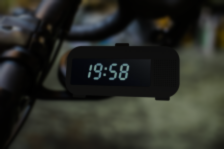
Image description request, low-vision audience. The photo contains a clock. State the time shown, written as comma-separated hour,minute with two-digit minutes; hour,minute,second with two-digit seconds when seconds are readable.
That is 19,58
